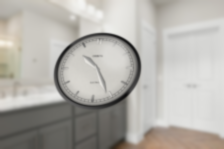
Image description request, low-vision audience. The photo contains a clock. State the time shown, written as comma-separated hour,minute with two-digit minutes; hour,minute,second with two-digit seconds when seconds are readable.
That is 10,26
